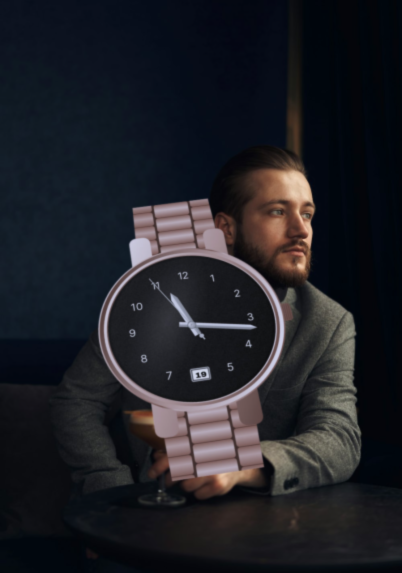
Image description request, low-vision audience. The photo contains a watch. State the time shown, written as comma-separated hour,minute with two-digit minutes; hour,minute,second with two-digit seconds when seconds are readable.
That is 11,16,55
